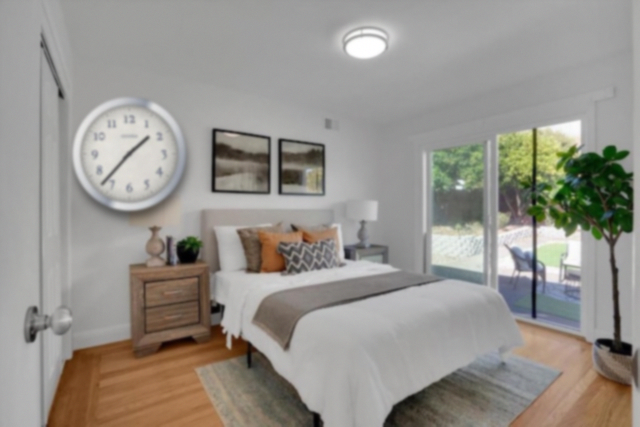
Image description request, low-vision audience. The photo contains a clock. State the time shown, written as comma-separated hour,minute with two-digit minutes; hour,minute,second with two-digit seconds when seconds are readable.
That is 1,37
